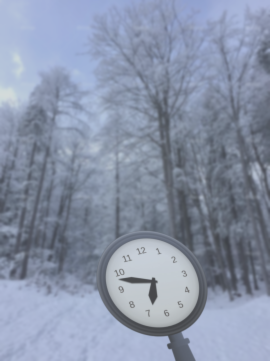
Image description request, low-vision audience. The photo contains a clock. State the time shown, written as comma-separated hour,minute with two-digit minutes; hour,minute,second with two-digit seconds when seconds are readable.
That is 6,48
